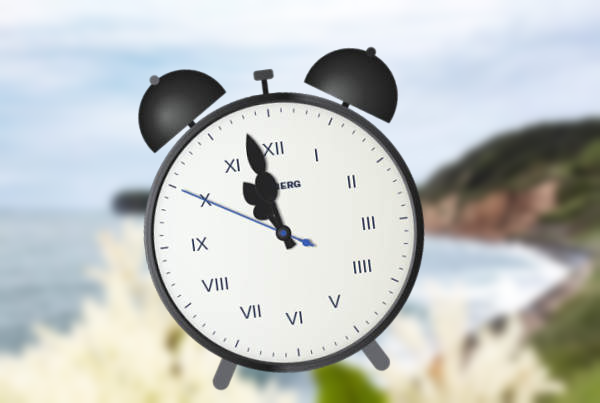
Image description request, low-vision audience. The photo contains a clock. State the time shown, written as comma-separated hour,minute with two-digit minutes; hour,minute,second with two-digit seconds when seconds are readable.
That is 10,57,50
